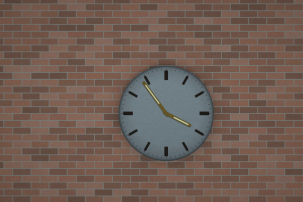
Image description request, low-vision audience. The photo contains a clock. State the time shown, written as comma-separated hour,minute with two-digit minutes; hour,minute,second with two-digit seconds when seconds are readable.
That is 3,54
